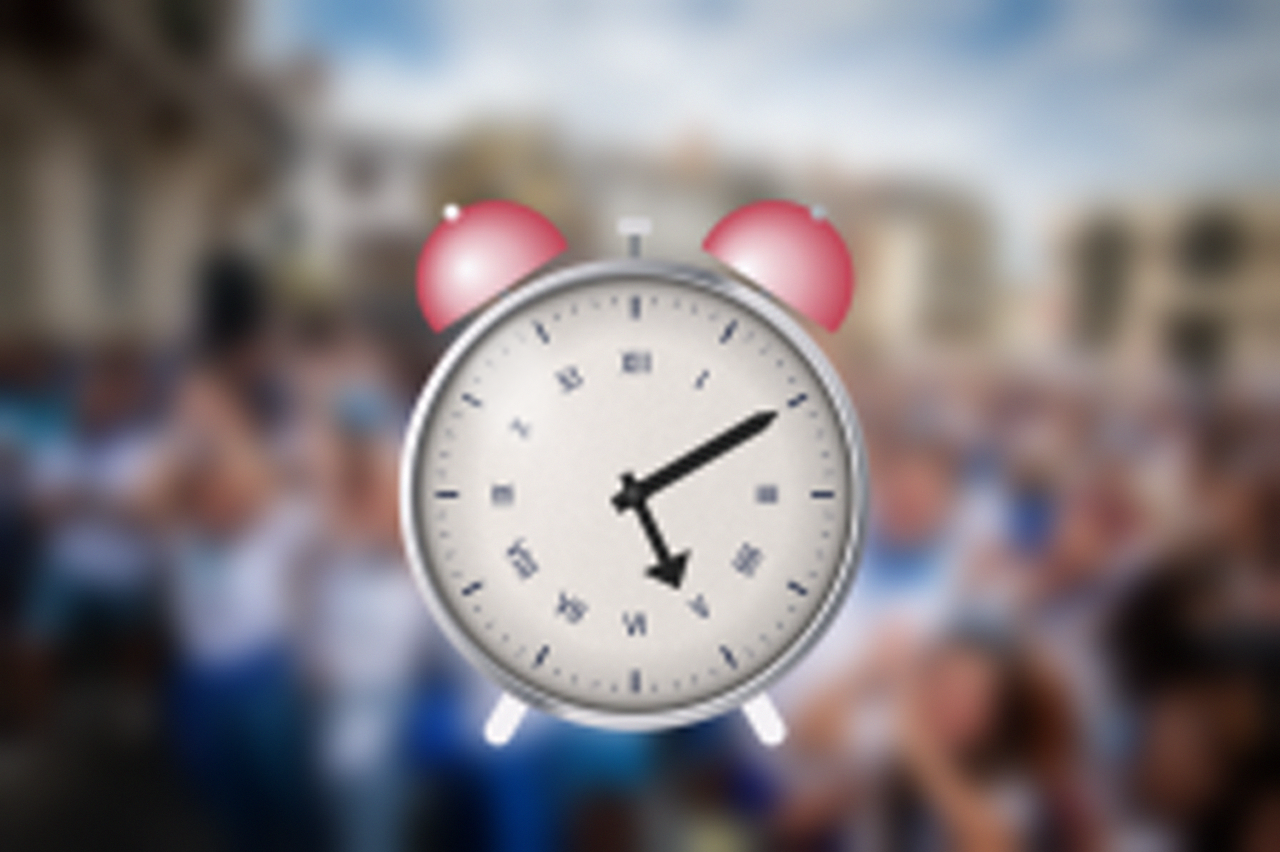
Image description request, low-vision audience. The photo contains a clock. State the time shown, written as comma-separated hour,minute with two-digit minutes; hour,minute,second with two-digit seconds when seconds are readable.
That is 5,10
